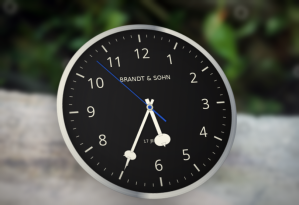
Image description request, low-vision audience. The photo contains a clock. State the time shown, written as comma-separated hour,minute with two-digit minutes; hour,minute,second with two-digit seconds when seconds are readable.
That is 5,34,53
